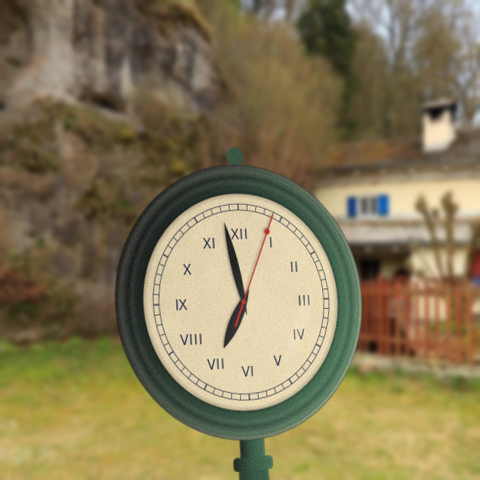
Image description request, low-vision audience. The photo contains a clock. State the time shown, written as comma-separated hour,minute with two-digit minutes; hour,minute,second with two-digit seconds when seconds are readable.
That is 6,58,04
